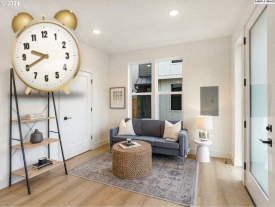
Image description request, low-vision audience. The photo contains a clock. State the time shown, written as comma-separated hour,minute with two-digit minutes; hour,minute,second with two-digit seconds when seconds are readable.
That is 9,40
